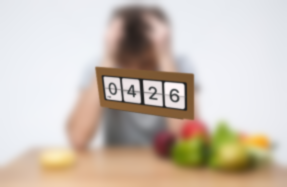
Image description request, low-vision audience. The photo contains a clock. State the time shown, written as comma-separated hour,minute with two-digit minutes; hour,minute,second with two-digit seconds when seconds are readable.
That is 4,26
